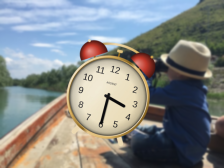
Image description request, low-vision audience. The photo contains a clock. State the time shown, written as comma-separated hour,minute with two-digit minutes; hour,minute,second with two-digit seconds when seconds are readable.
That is 3,30
